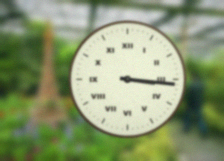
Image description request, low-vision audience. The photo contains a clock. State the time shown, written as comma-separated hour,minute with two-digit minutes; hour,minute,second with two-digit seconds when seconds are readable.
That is 3,16
